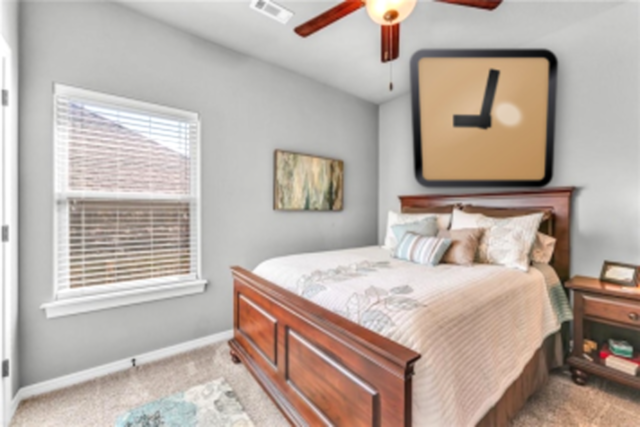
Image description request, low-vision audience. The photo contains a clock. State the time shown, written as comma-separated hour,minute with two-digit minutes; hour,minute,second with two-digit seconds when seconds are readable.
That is 9,02
